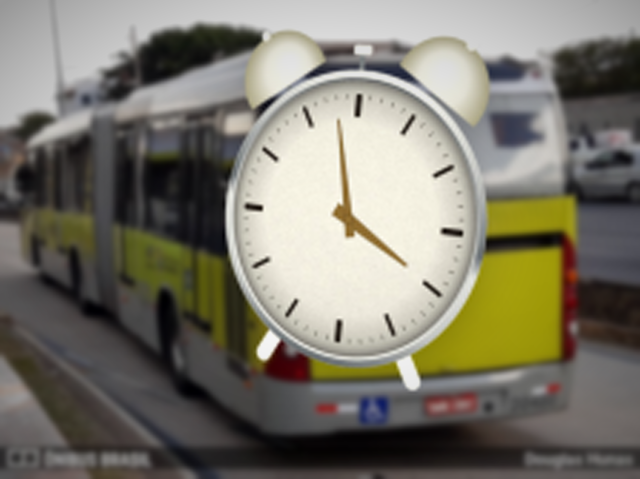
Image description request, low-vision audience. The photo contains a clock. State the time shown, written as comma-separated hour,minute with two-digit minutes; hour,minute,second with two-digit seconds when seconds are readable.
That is 3,58
